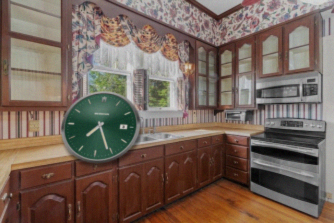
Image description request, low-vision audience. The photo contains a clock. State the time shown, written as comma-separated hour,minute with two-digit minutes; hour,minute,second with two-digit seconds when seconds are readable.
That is 7,26
